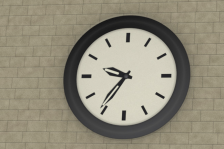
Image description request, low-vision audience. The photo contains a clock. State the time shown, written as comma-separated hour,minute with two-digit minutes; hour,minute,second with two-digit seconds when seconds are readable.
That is 9,36
